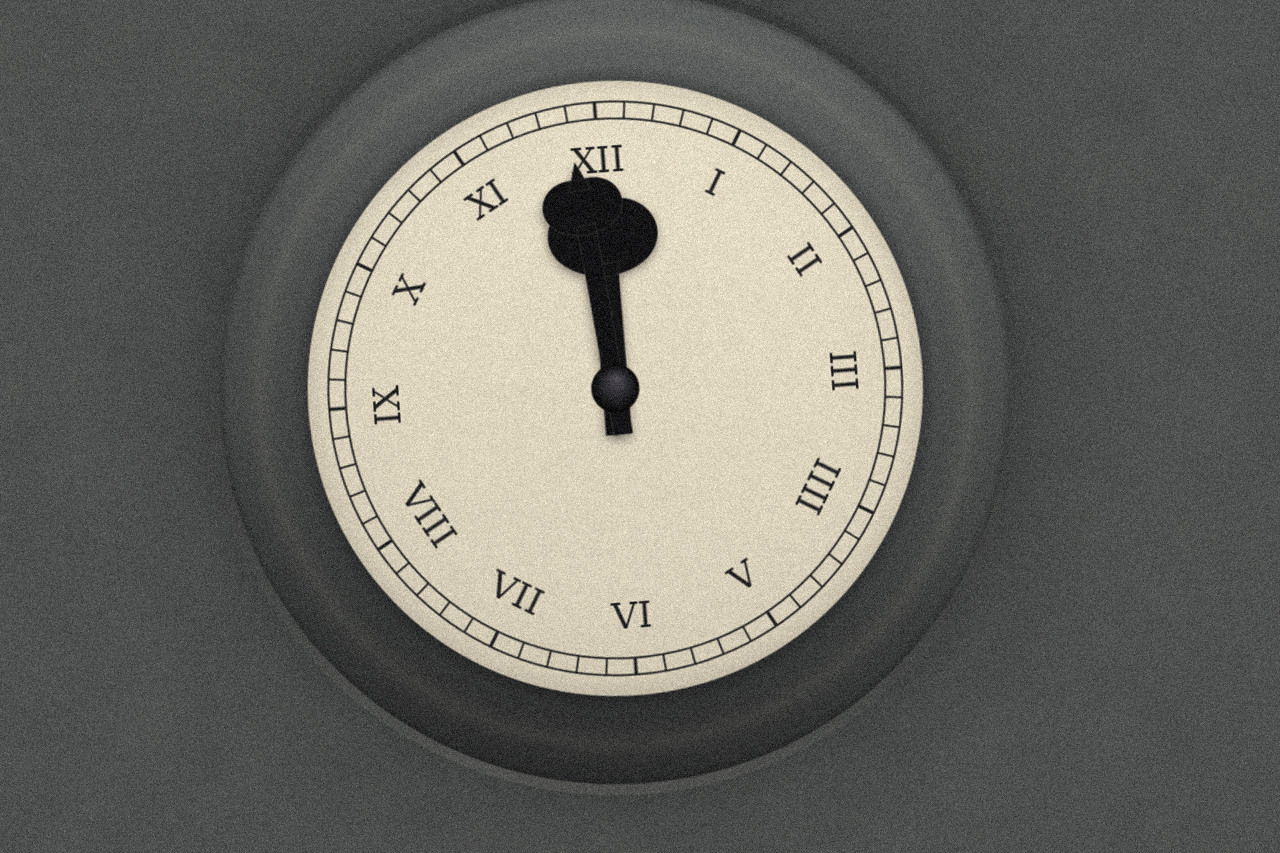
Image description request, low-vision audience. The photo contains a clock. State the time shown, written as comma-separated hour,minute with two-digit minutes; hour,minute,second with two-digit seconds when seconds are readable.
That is 11,59
